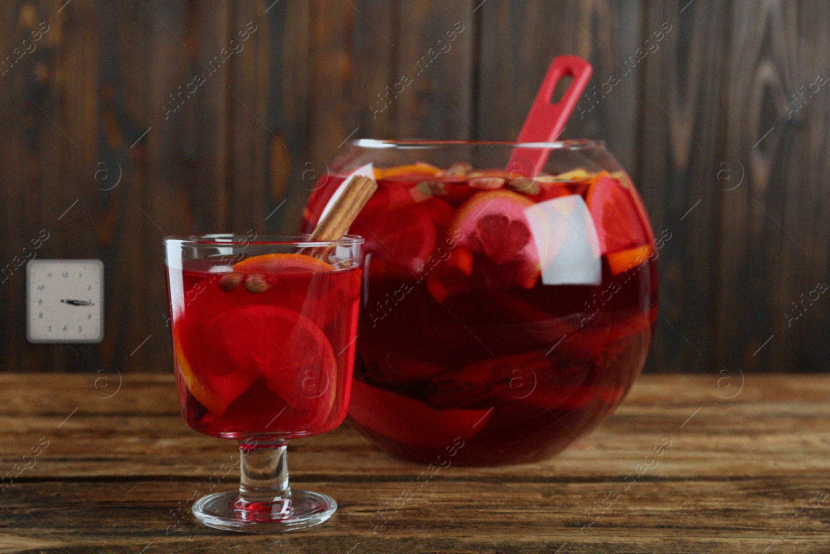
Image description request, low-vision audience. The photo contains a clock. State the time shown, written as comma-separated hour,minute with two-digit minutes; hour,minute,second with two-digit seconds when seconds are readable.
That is 3,16
